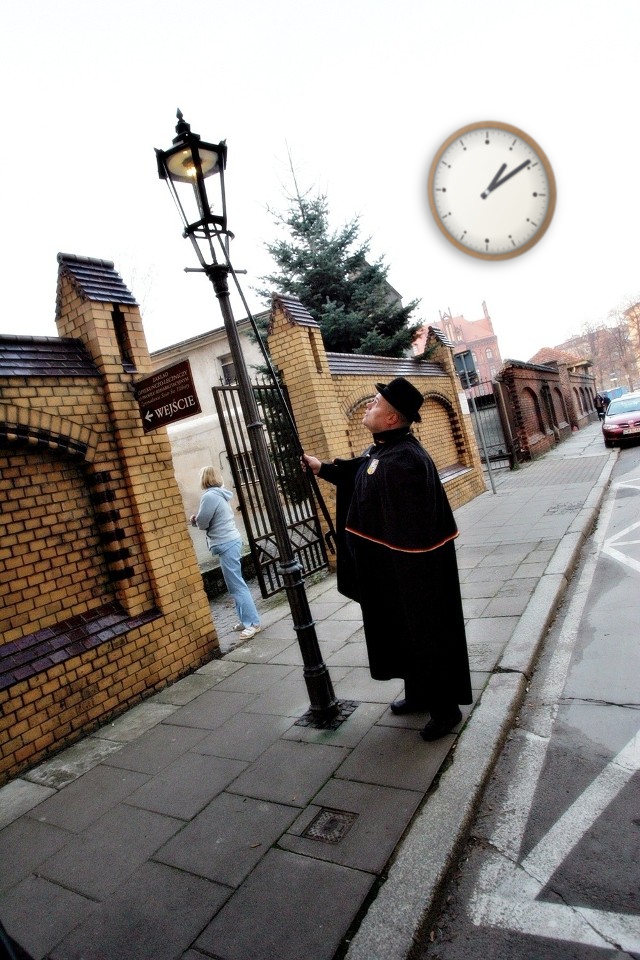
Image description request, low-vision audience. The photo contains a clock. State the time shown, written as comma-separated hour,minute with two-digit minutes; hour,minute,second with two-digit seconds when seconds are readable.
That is 1,09
